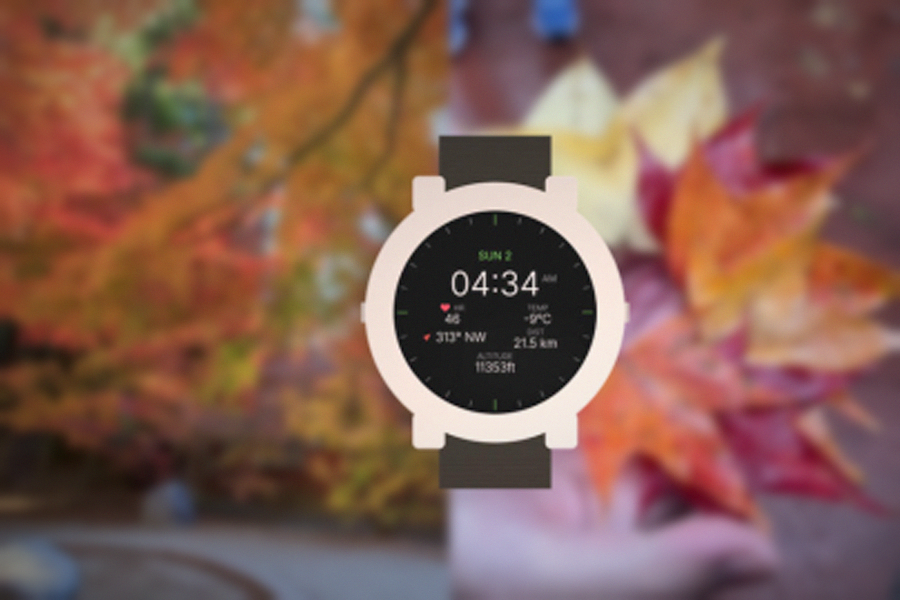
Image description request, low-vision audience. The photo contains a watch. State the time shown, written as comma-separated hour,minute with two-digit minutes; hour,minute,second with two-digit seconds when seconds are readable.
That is 4,34
